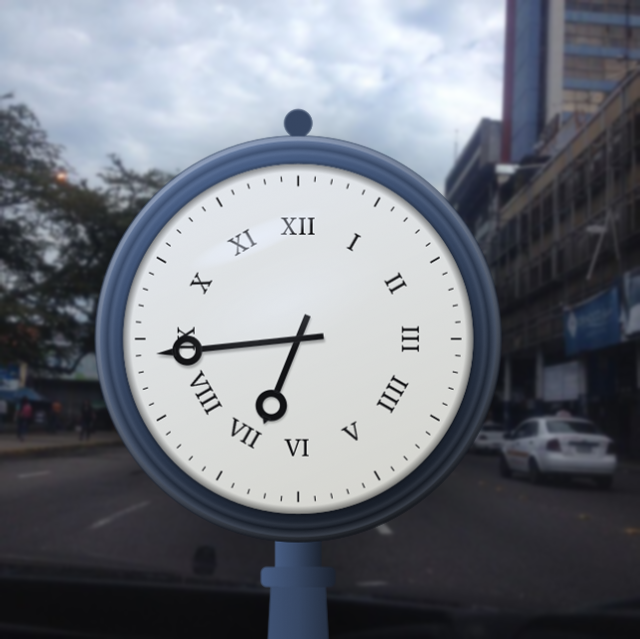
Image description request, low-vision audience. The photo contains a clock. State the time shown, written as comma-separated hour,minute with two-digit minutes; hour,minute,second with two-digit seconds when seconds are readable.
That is 6,44
